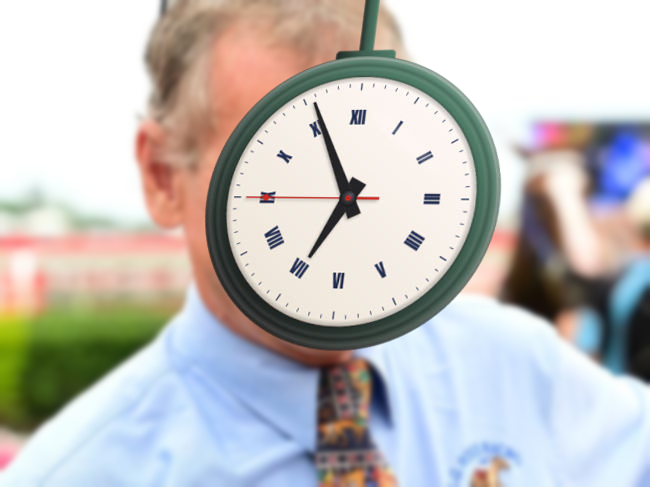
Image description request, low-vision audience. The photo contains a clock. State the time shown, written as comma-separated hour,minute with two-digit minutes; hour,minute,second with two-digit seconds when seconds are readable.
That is 6,55,45
